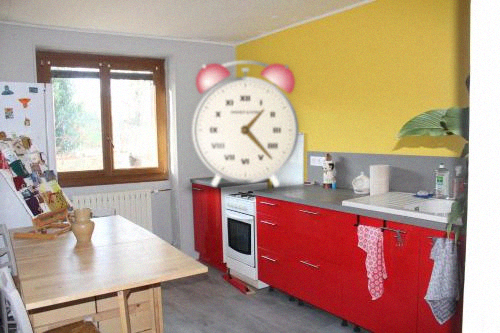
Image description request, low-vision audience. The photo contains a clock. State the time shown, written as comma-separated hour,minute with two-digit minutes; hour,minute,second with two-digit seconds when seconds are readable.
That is 1,23
